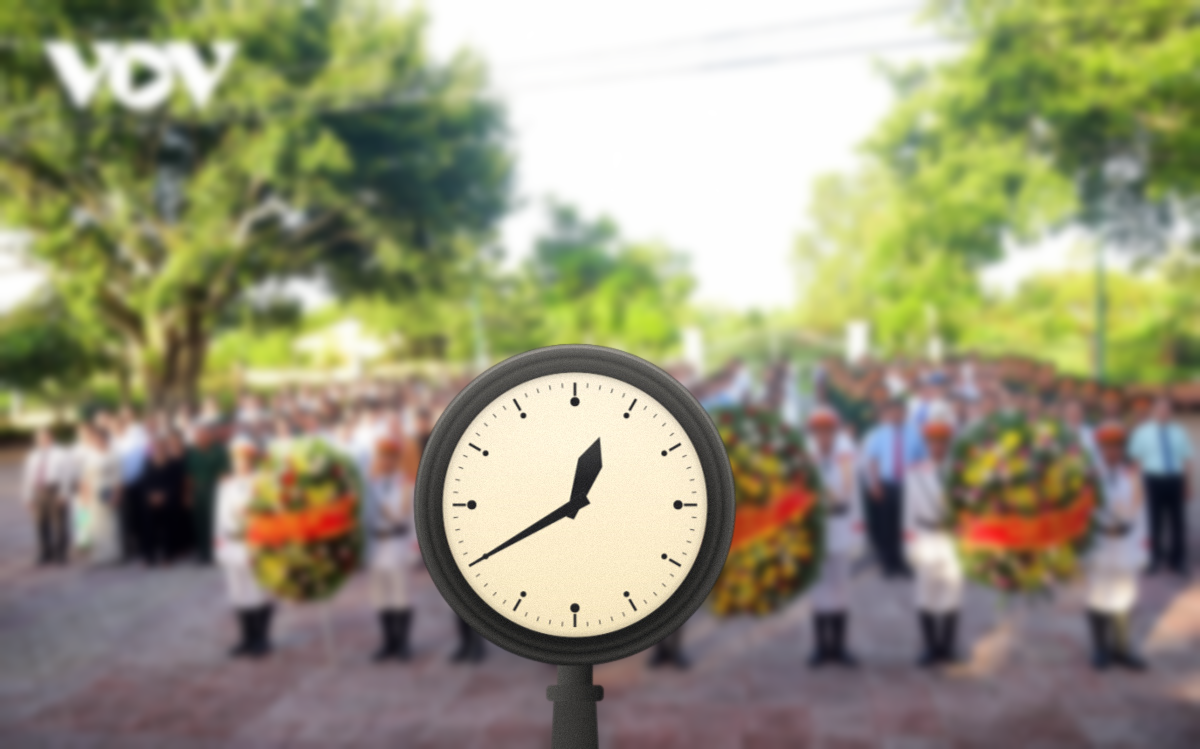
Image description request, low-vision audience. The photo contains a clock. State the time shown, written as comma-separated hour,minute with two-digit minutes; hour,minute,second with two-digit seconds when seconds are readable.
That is 12,40
